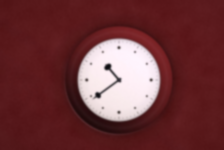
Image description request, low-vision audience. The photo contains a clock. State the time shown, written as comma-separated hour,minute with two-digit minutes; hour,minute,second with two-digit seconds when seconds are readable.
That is 10,39
